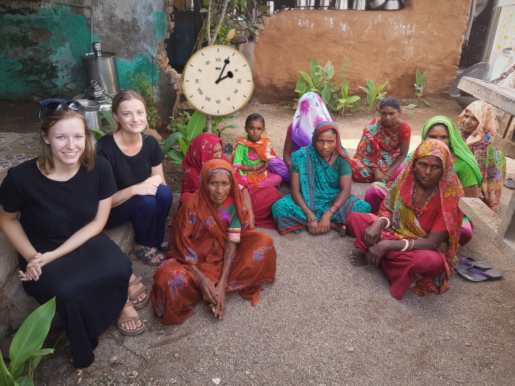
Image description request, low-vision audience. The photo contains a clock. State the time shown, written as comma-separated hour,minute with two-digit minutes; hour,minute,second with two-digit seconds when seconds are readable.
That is 2,04
